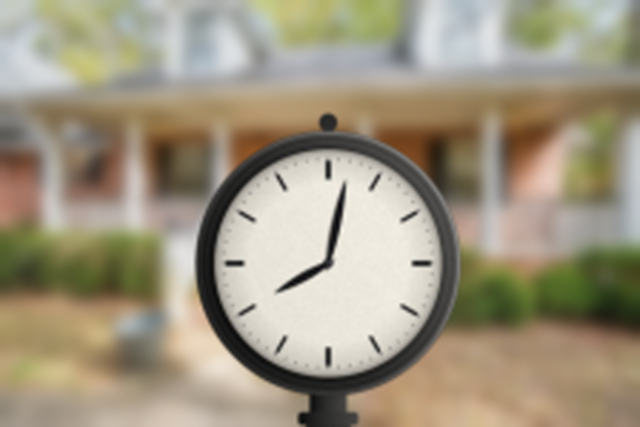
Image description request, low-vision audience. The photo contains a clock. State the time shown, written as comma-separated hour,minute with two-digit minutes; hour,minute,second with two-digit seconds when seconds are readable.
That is 8,02
